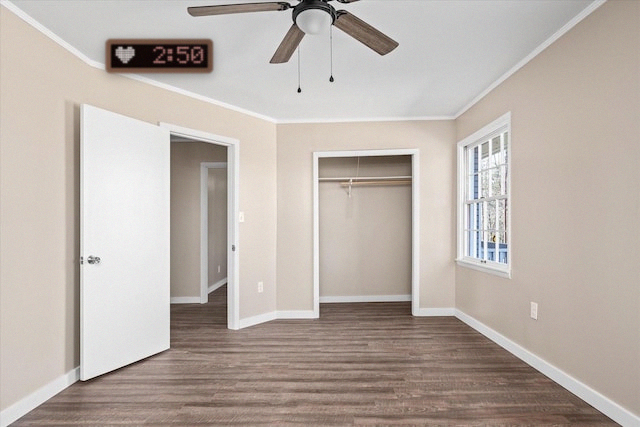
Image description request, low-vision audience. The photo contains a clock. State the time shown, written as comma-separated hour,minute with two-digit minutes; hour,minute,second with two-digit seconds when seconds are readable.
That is 2,50
